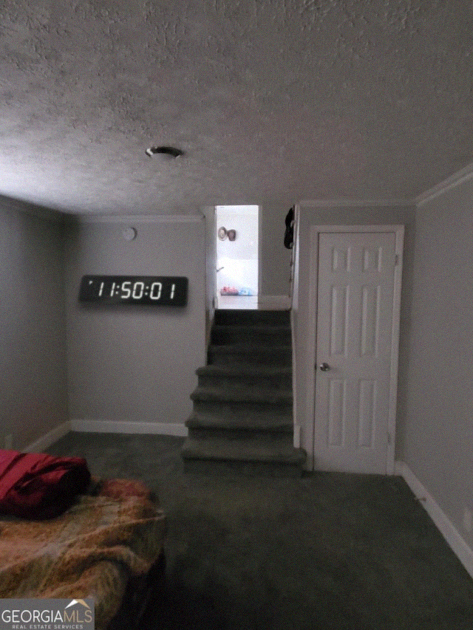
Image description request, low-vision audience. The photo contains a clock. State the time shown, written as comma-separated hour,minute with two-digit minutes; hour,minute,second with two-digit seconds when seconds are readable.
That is 11,50,01
